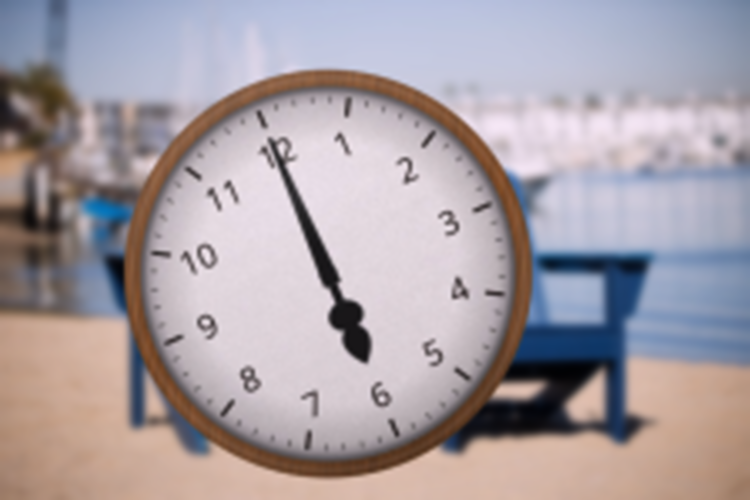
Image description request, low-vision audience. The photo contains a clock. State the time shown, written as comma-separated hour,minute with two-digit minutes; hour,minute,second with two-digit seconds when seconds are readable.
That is 6,00
